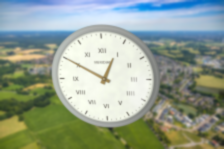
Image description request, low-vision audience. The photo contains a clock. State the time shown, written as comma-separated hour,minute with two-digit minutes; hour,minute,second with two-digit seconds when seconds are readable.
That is 12,50
